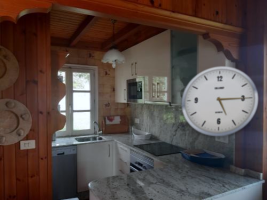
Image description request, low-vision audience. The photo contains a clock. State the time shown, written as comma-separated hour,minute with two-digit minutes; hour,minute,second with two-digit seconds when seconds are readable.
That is 5,15
